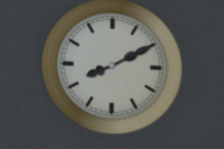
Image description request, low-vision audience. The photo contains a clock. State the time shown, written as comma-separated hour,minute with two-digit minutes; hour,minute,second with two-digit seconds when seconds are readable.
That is 8,10
